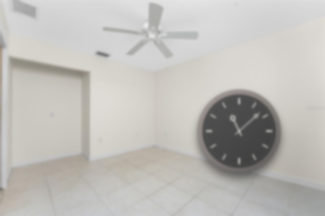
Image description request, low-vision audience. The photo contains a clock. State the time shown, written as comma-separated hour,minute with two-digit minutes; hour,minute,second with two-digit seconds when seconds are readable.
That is 11,08
